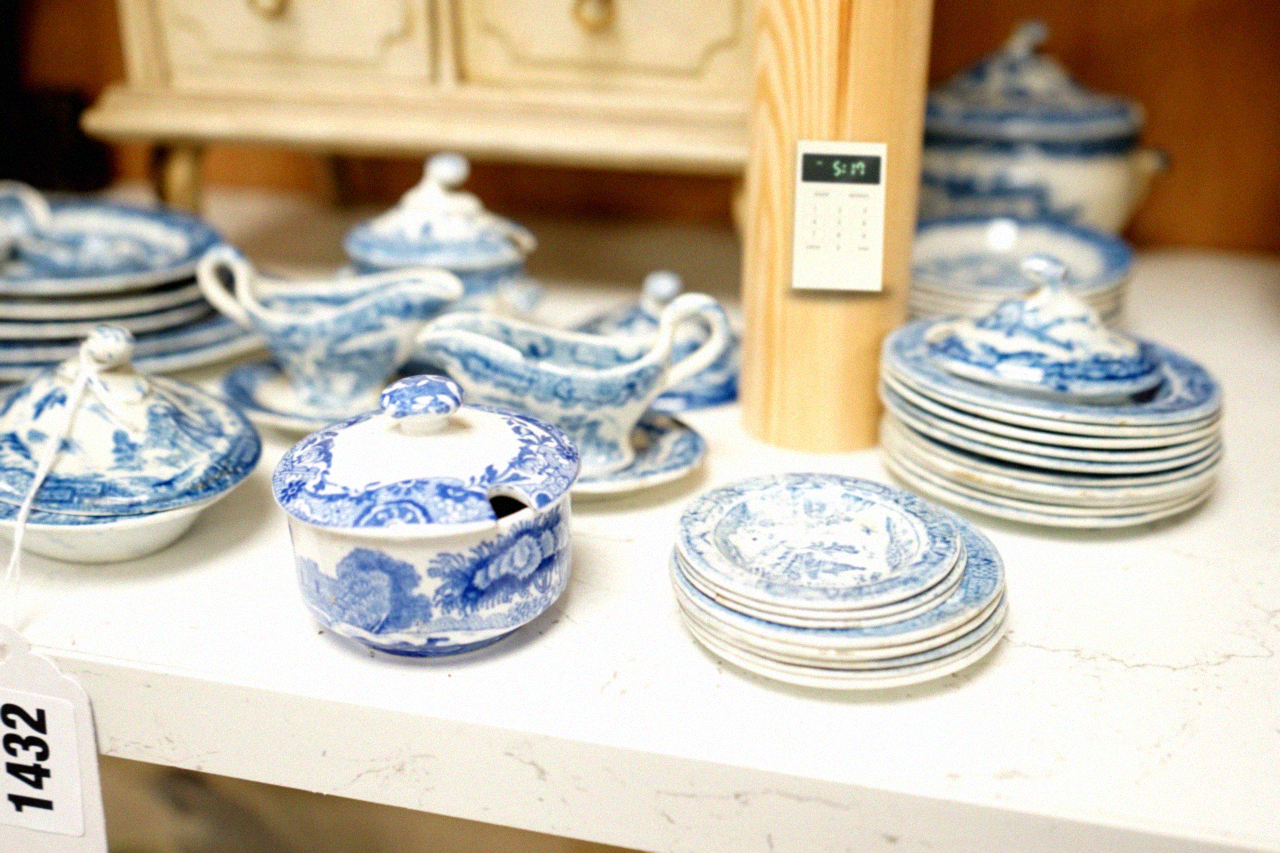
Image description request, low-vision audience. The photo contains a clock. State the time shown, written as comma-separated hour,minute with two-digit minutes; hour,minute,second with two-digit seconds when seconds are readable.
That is 5,17
